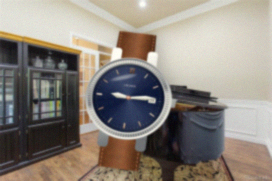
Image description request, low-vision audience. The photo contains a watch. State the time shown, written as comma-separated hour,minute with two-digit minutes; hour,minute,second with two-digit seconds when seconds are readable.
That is 9,14
